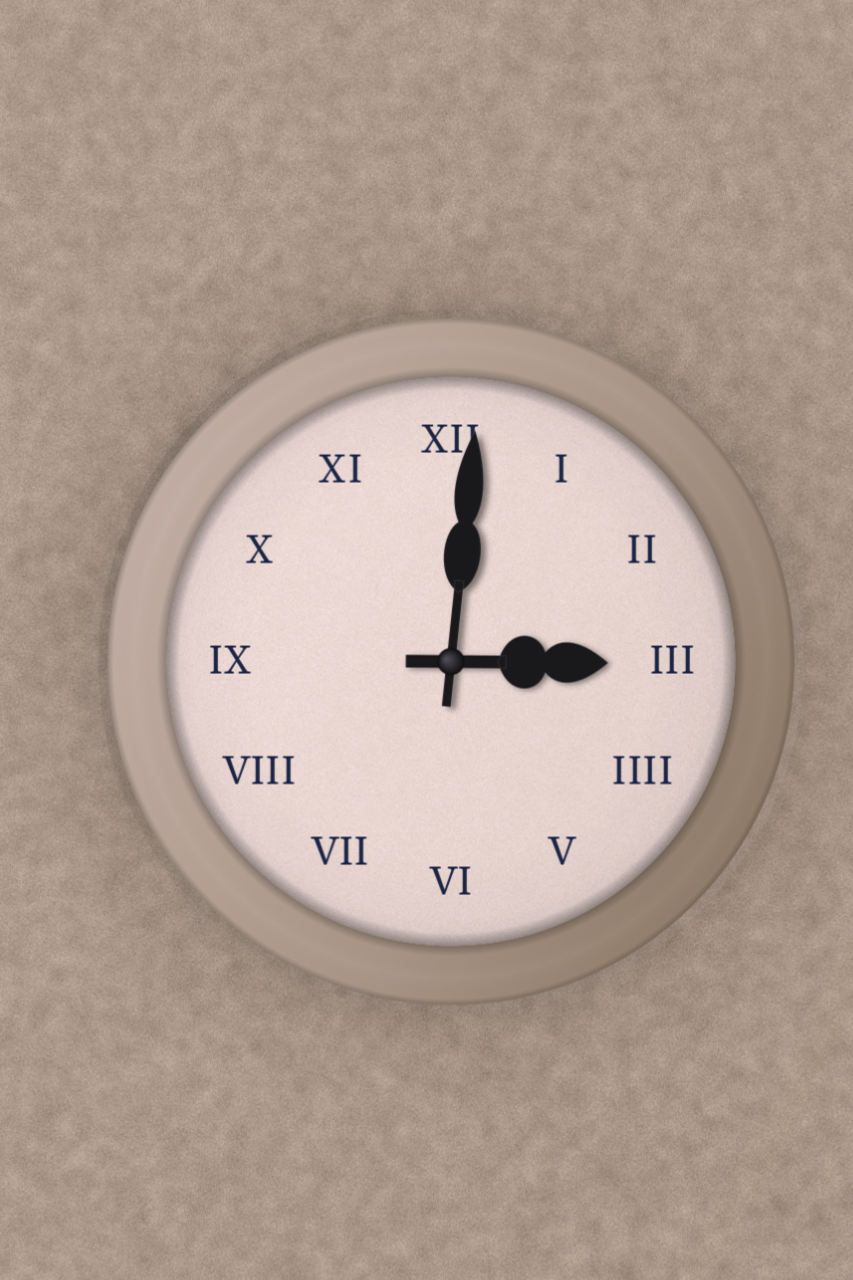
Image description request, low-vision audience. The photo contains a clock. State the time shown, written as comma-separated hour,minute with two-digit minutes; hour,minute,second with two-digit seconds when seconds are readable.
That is 3,01
